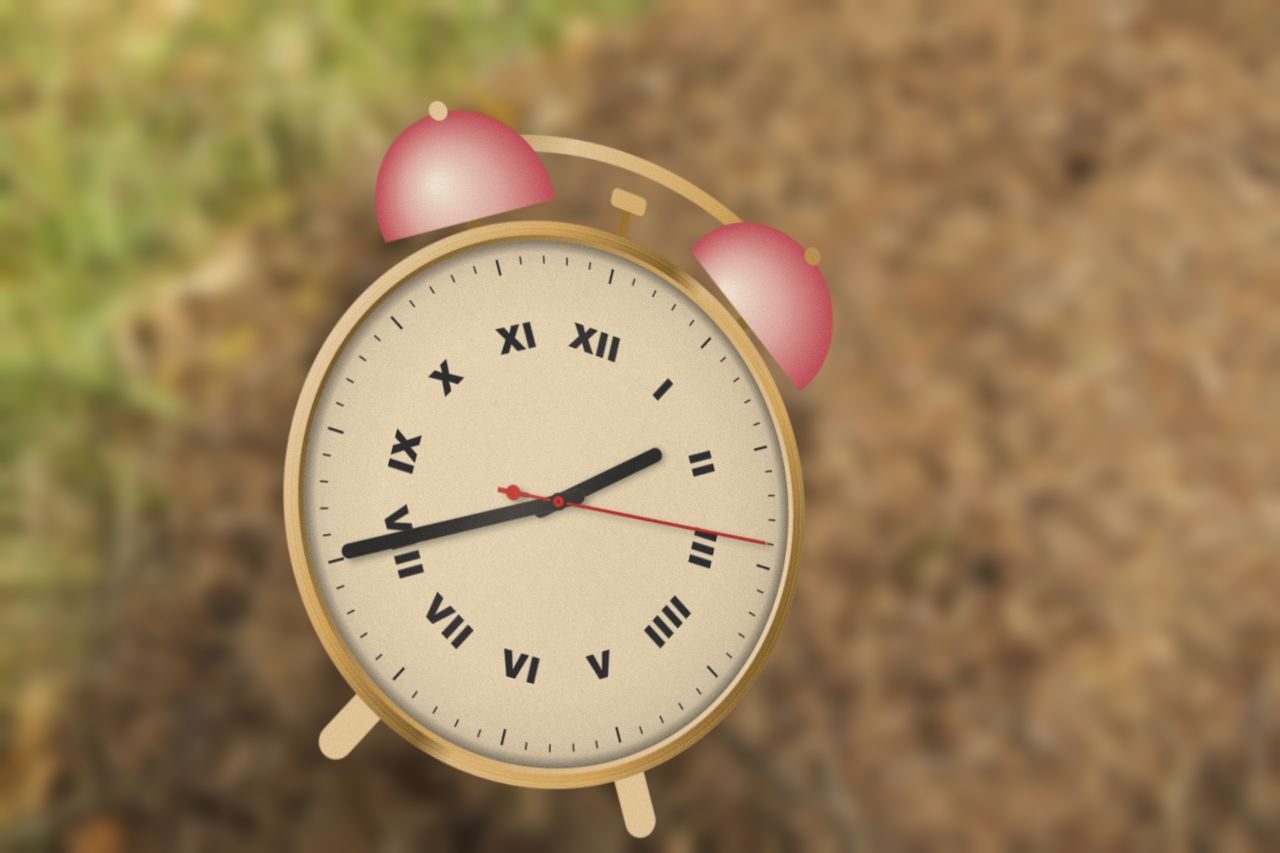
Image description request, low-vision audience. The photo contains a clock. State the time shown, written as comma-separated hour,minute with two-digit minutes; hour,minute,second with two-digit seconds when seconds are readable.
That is 1,40,14
